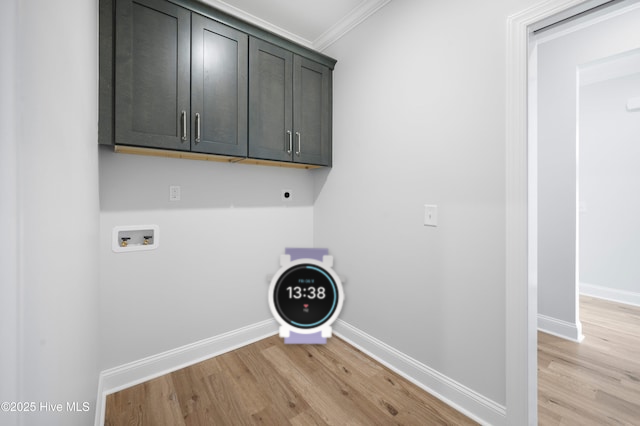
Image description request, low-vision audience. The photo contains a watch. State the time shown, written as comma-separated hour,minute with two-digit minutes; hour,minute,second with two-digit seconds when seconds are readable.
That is 13,38
